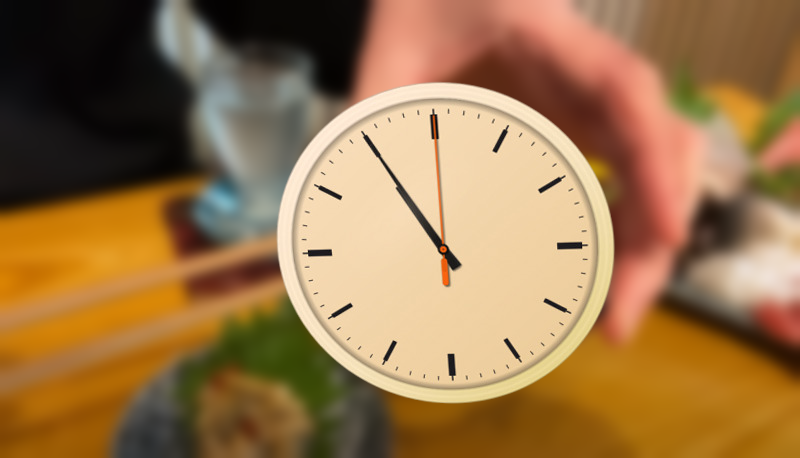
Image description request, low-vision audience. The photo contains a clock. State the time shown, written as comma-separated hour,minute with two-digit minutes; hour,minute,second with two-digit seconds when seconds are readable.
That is 10,55,00
